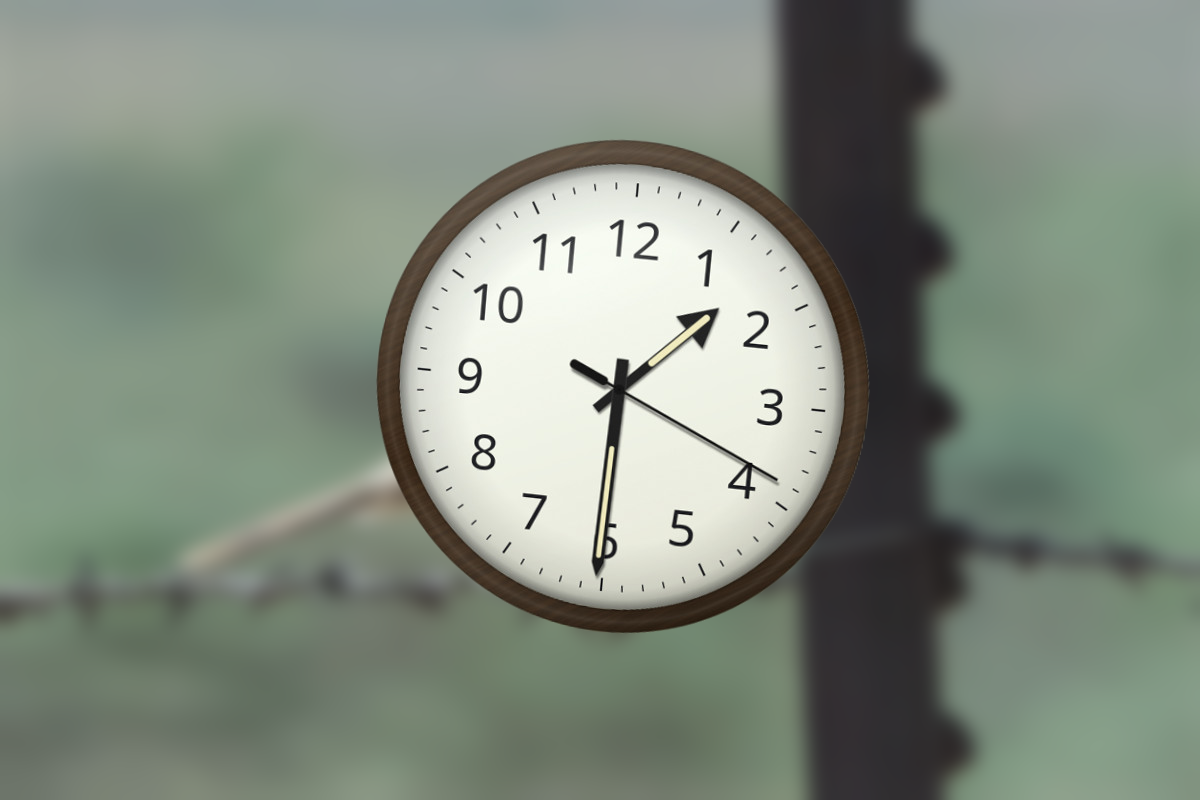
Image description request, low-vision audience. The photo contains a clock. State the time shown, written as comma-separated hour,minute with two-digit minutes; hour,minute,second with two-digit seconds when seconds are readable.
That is 1,30,19
